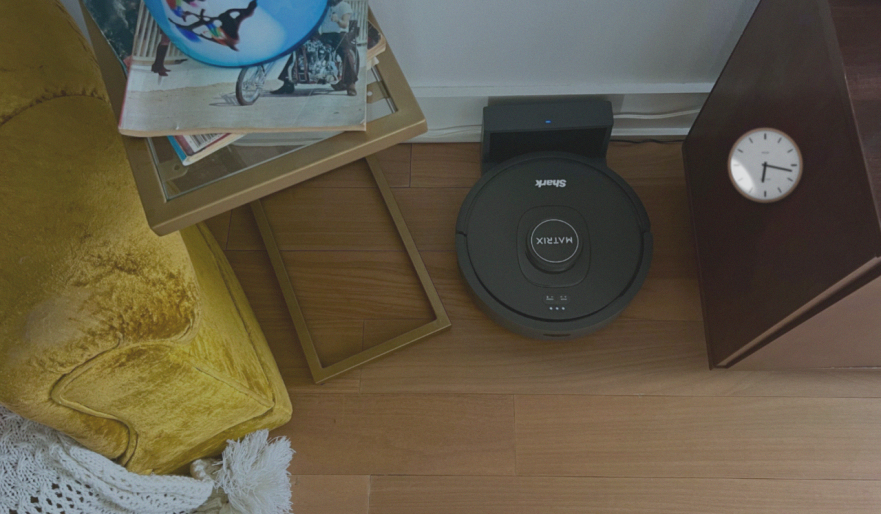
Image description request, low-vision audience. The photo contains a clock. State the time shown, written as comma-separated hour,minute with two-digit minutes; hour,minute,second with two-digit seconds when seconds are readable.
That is 6,17
